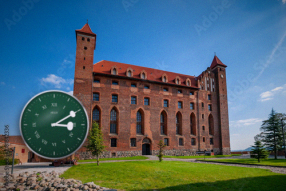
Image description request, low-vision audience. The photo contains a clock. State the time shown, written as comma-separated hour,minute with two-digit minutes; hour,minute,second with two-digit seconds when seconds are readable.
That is 3,10
